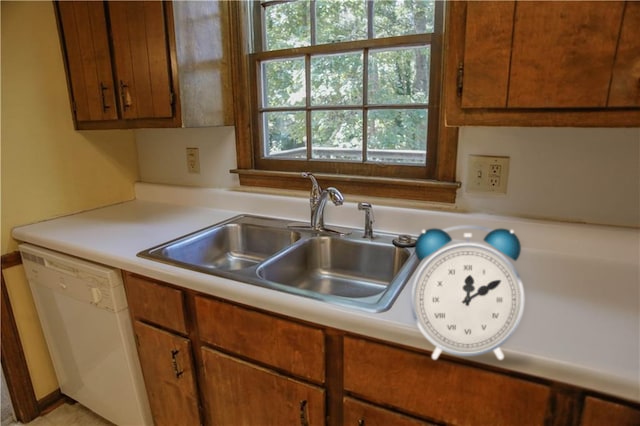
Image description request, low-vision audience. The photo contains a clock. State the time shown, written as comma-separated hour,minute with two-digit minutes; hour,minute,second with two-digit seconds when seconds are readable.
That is 12,10
